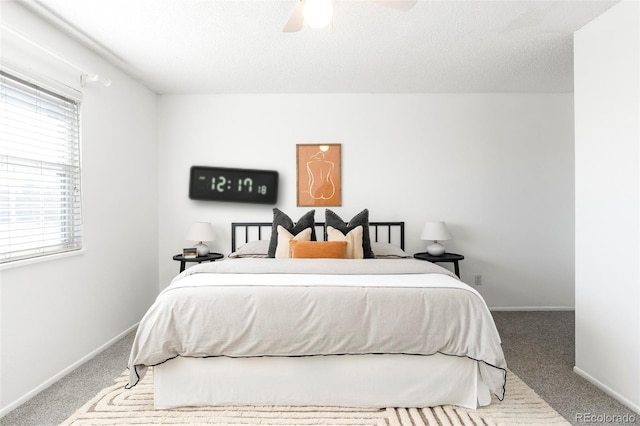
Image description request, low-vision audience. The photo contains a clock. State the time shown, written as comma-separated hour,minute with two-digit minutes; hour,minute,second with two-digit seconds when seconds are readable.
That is 12,17
